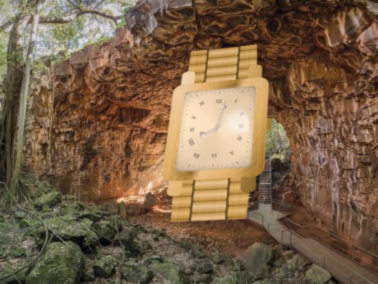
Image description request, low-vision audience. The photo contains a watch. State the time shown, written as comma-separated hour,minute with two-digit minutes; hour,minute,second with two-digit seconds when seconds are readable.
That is 8,02
